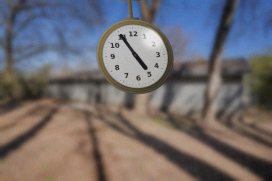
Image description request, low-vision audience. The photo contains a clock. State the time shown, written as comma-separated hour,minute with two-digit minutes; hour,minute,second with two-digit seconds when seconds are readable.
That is 4,55
